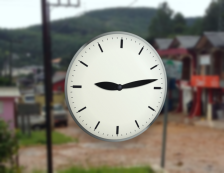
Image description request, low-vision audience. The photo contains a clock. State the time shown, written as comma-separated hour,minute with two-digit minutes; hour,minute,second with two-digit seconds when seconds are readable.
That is 9,13
